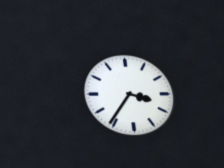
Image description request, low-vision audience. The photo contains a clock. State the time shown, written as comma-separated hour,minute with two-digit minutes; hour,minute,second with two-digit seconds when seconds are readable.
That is 3,36
